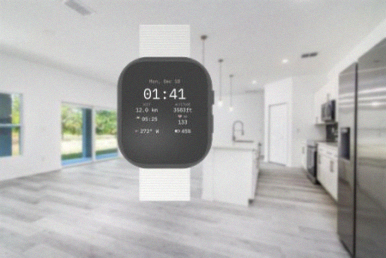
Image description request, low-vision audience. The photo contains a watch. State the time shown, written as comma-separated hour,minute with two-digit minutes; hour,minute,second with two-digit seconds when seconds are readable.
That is 1,41
